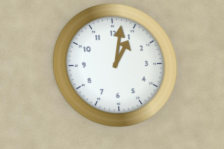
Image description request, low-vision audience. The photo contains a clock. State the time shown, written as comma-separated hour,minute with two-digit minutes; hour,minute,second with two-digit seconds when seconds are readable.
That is 1,02
